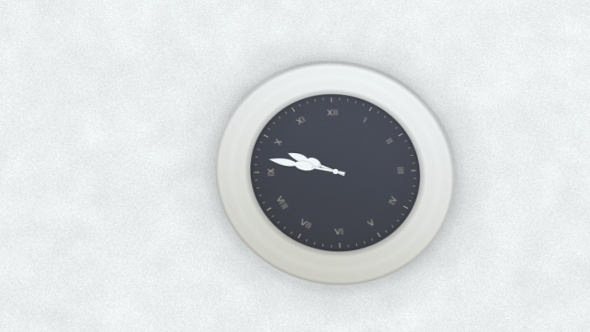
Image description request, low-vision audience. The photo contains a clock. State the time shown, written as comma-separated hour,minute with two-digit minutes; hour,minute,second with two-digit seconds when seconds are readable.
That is 9,47
